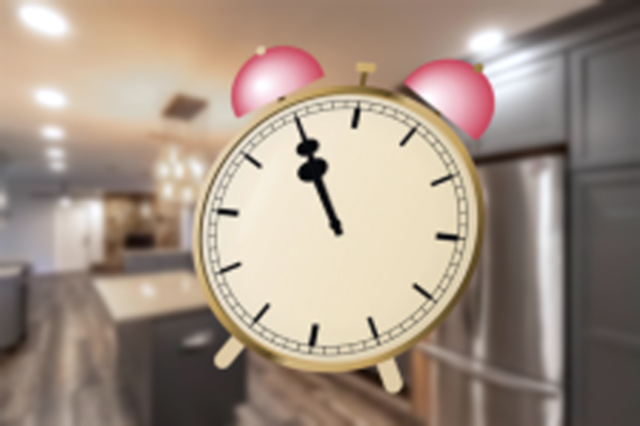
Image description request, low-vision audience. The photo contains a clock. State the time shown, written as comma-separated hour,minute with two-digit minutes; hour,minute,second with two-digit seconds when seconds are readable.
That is 10,55
